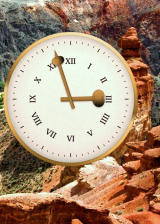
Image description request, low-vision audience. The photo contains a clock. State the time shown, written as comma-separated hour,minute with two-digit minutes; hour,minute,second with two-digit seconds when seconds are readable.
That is 2,57
